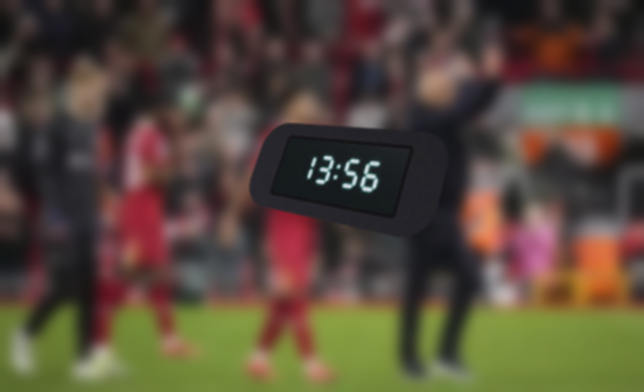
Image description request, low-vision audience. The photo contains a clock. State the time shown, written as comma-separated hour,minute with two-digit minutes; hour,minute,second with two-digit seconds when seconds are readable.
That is 13,56
